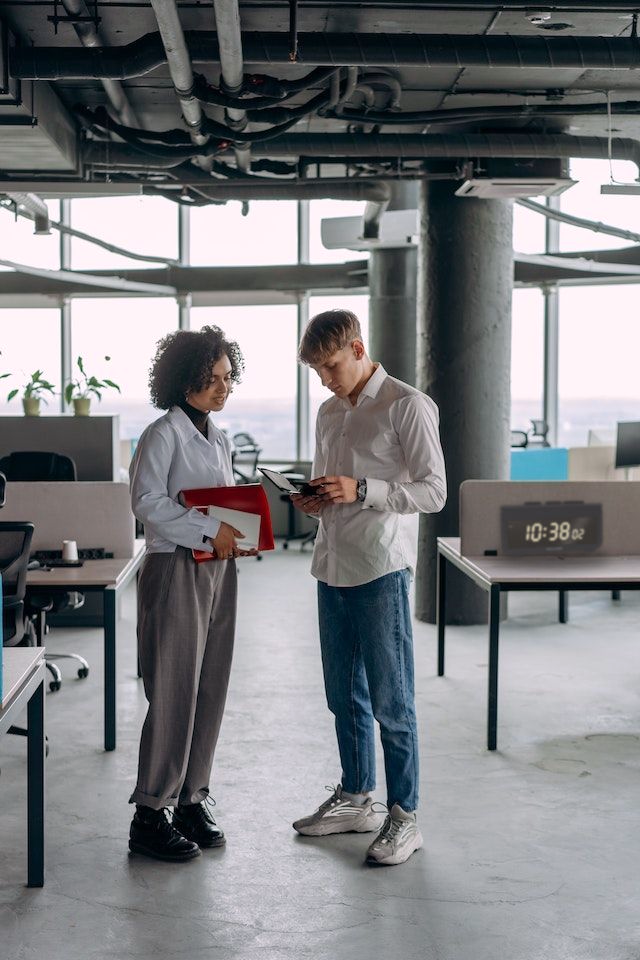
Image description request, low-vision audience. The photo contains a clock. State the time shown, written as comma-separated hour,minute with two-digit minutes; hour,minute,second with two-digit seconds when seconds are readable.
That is 10,38
